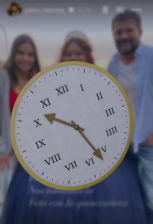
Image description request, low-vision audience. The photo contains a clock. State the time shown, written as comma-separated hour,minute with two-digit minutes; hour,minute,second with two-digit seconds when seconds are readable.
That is 10,27
